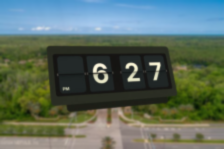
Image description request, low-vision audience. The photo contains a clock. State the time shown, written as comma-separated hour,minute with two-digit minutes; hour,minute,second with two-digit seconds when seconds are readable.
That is 6,27
